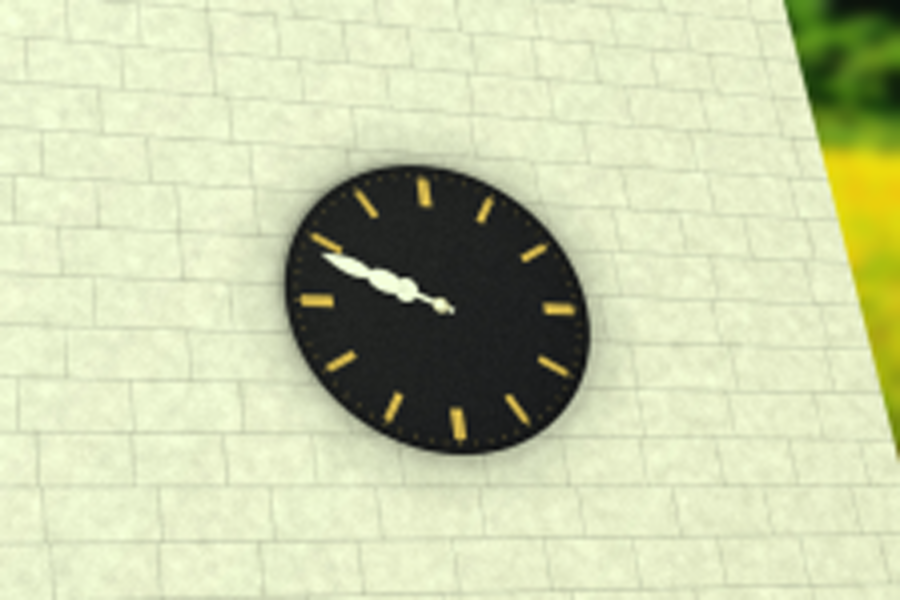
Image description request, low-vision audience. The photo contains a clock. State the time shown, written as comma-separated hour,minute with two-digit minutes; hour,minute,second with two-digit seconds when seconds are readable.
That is 9,49
